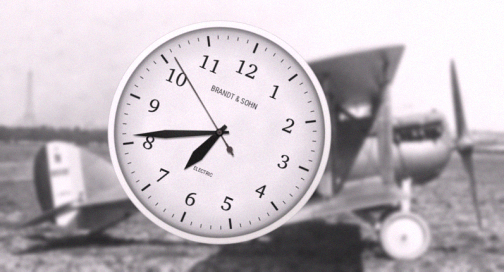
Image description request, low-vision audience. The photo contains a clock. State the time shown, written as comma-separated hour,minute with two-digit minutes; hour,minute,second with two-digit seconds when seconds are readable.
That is 6,40,51
